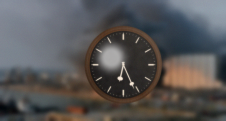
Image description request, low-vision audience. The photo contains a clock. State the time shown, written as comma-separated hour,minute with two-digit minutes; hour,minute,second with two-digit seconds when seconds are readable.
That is 6,26
